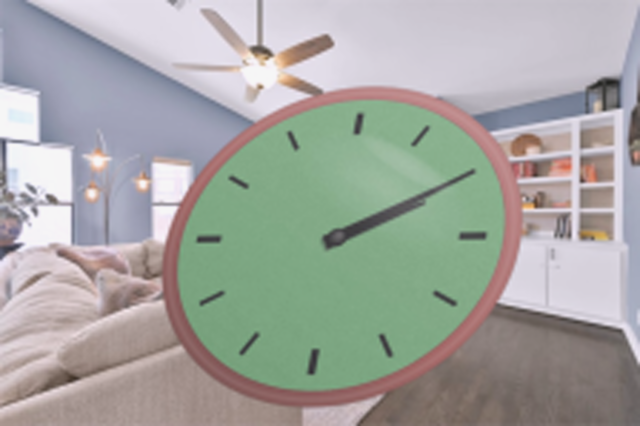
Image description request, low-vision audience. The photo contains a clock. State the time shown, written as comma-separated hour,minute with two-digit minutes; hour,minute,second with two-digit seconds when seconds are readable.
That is 2,10
